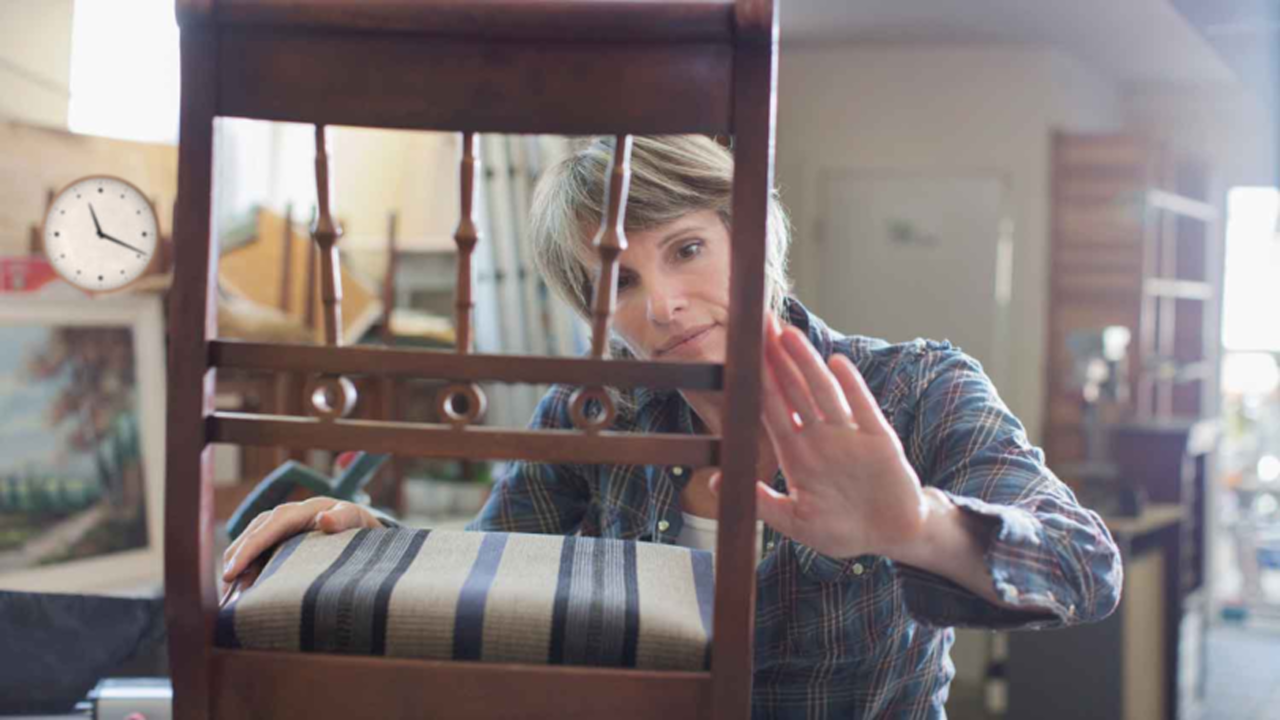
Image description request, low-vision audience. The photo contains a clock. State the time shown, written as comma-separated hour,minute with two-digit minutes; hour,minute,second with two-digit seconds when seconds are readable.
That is 11,19
